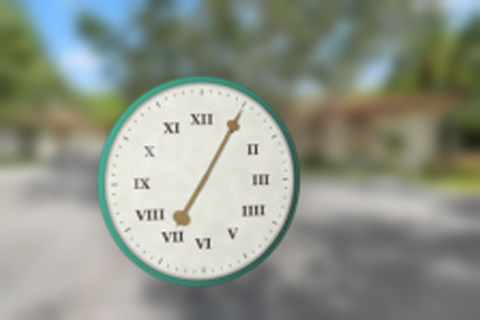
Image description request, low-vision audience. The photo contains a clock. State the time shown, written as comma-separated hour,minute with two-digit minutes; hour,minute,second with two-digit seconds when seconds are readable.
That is 7,05
